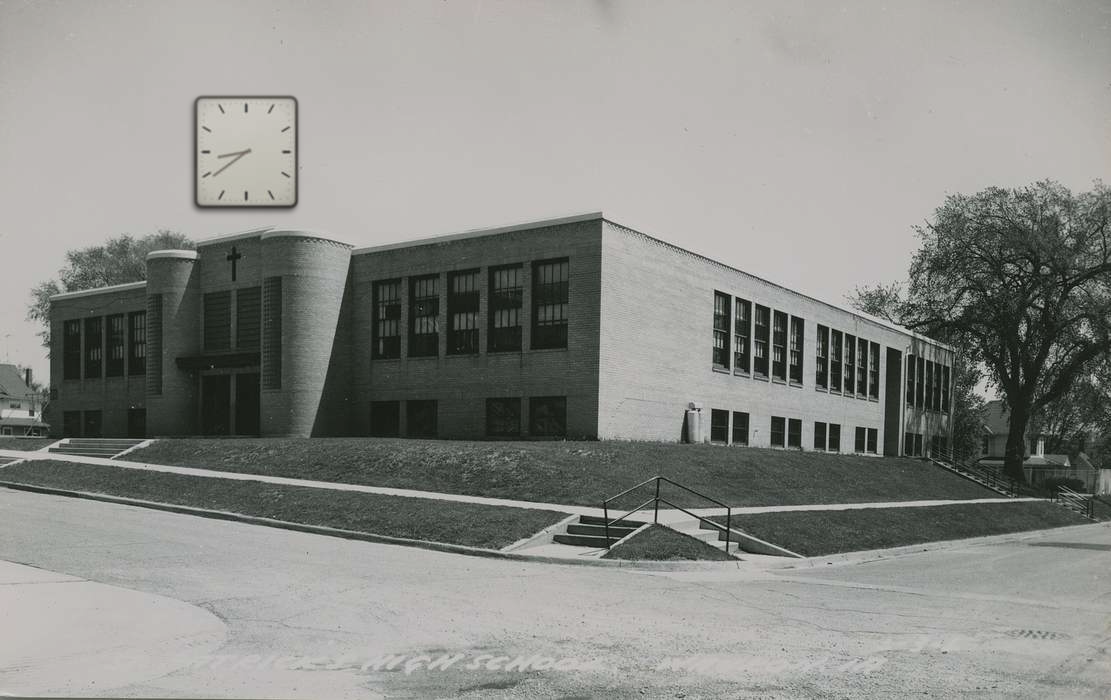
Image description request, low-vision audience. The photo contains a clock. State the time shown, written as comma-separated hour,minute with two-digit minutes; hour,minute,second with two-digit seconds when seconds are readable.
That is 8,39
